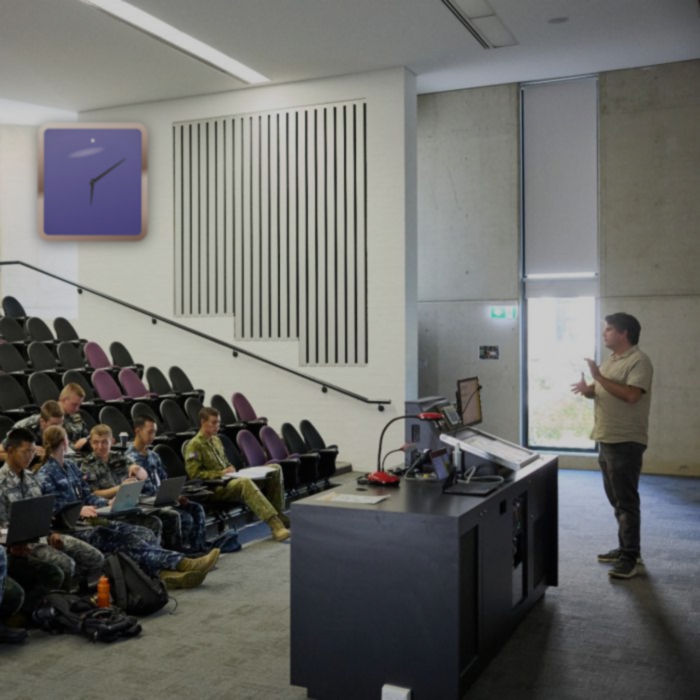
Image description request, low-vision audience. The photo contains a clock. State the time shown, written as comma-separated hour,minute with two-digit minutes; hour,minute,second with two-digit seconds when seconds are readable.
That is 6,09
